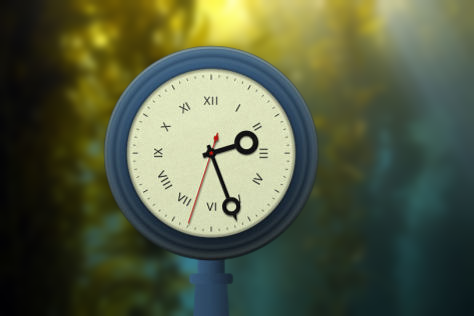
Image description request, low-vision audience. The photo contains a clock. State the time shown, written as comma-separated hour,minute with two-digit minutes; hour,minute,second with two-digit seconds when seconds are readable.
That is 2,26,33
